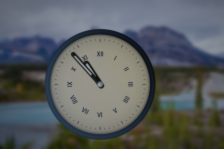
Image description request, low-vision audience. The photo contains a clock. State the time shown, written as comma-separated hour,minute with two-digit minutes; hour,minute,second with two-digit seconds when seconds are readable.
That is 10,53
